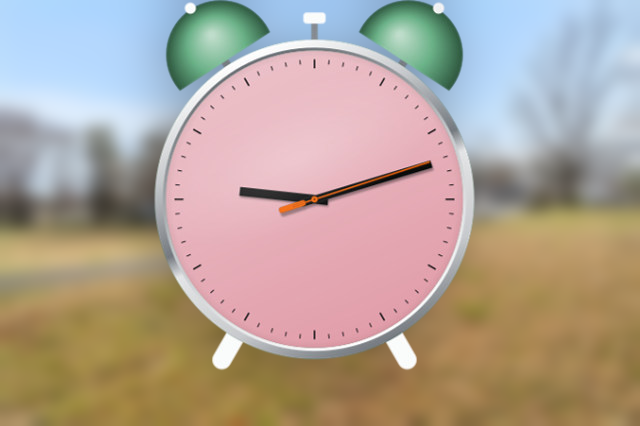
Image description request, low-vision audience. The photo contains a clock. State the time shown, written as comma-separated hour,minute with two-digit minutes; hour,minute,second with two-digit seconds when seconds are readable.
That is 9,12,12
